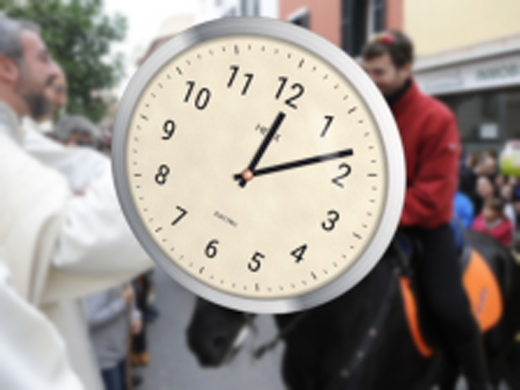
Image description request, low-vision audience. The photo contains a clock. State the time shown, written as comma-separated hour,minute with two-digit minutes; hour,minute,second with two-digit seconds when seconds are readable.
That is 12,08
